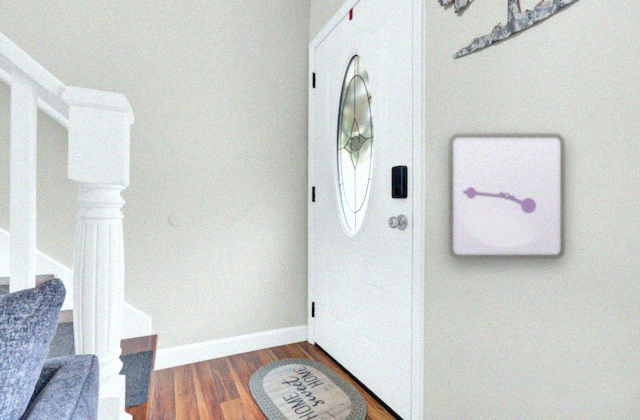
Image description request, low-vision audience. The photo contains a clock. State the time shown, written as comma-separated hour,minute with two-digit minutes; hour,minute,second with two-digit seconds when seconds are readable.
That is 3,46
